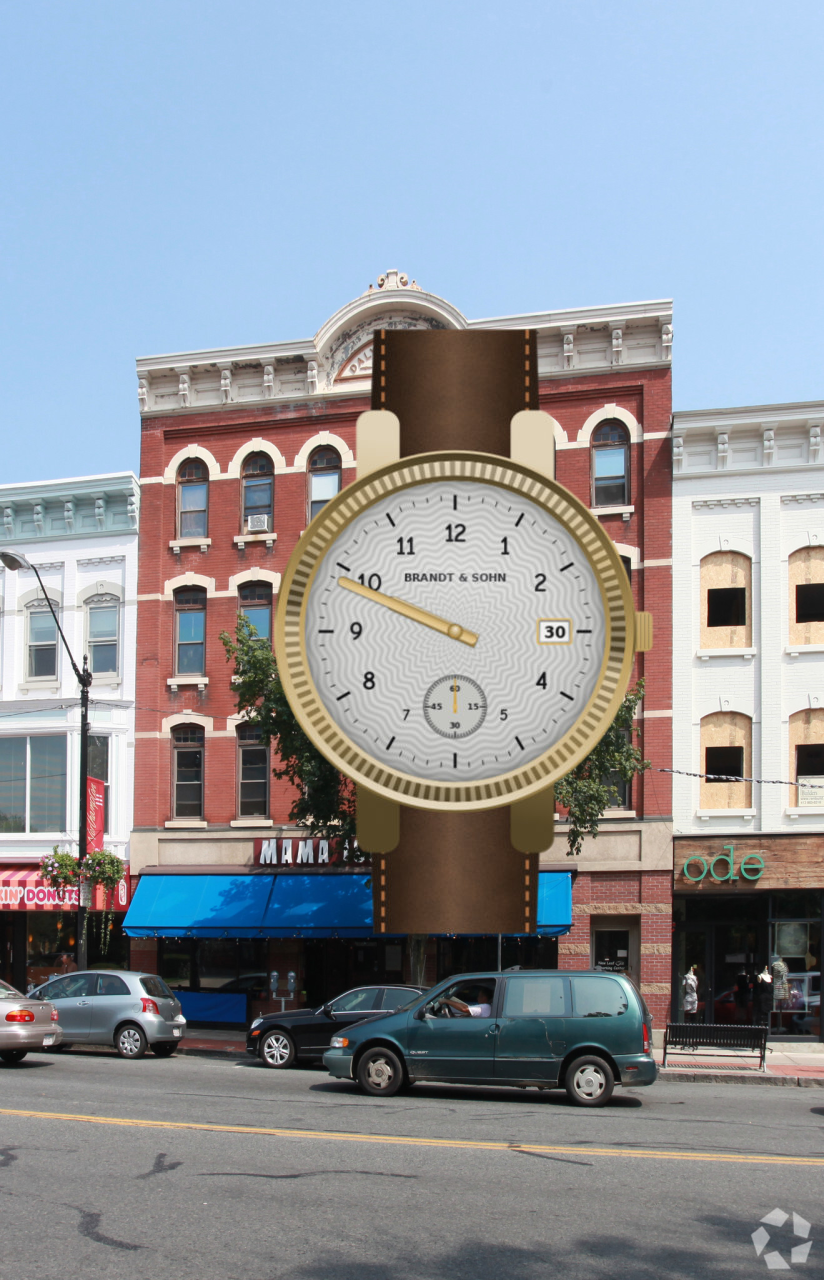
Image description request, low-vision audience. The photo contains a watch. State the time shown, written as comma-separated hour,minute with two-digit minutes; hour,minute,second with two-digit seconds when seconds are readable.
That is 9,49
